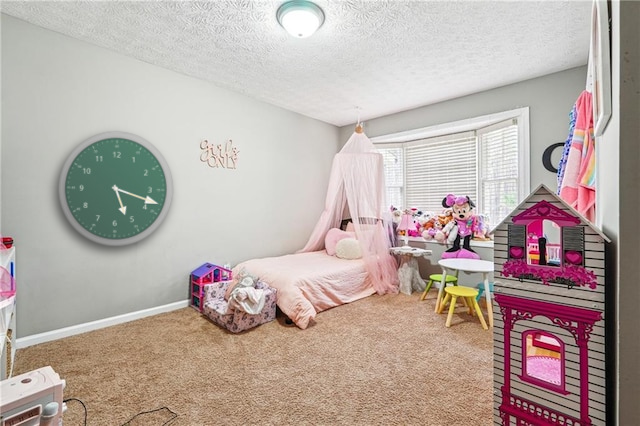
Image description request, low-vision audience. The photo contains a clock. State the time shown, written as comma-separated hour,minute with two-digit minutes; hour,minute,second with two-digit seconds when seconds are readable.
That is 5,18
